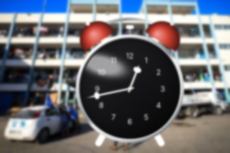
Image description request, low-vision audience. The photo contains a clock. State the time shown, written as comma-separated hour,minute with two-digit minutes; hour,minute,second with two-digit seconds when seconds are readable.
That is 12,43
